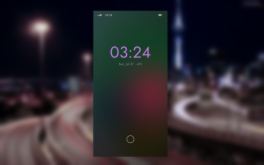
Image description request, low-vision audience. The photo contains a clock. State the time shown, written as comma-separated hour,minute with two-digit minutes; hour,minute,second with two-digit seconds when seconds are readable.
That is 3,24
